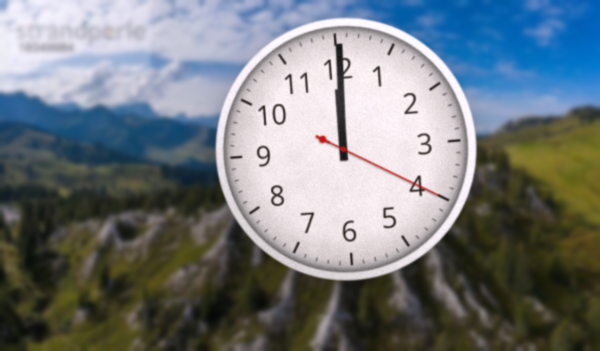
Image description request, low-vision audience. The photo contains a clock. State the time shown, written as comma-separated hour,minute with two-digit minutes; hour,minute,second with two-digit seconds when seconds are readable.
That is 12,00,20
